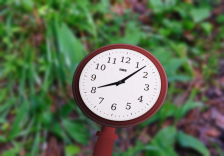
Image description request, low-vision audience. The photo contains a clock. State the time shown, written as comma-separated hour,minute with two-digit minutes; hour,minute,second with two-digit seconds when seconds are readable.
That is 8,07
